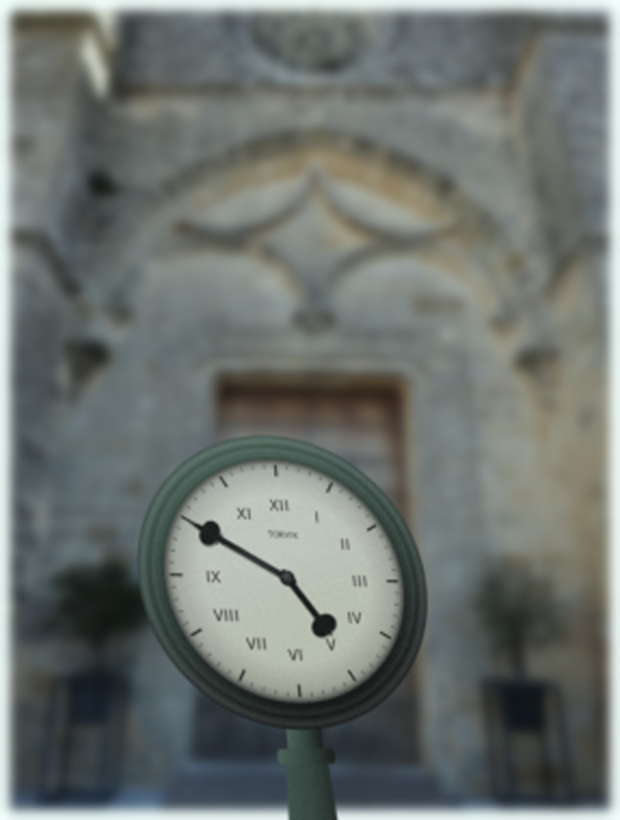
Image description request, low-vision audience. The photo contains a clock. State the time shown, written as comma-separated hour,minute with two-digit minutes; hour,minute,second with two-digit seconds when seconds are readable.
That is 4,50
